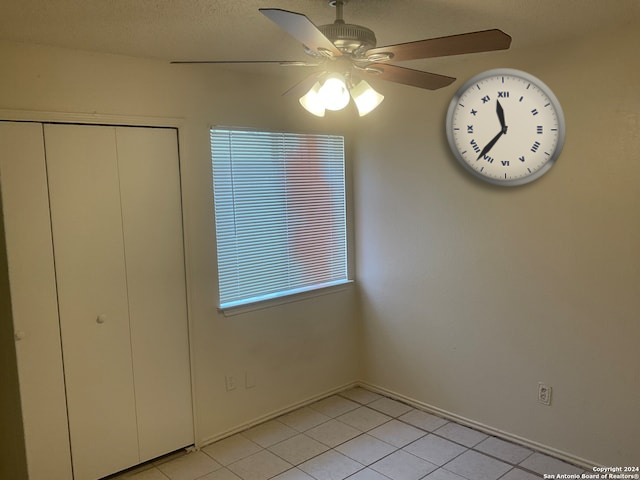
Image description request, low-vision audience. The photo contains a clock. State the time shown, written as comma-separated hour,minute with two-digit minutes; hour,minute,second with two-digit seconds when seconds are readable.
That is 11,37
